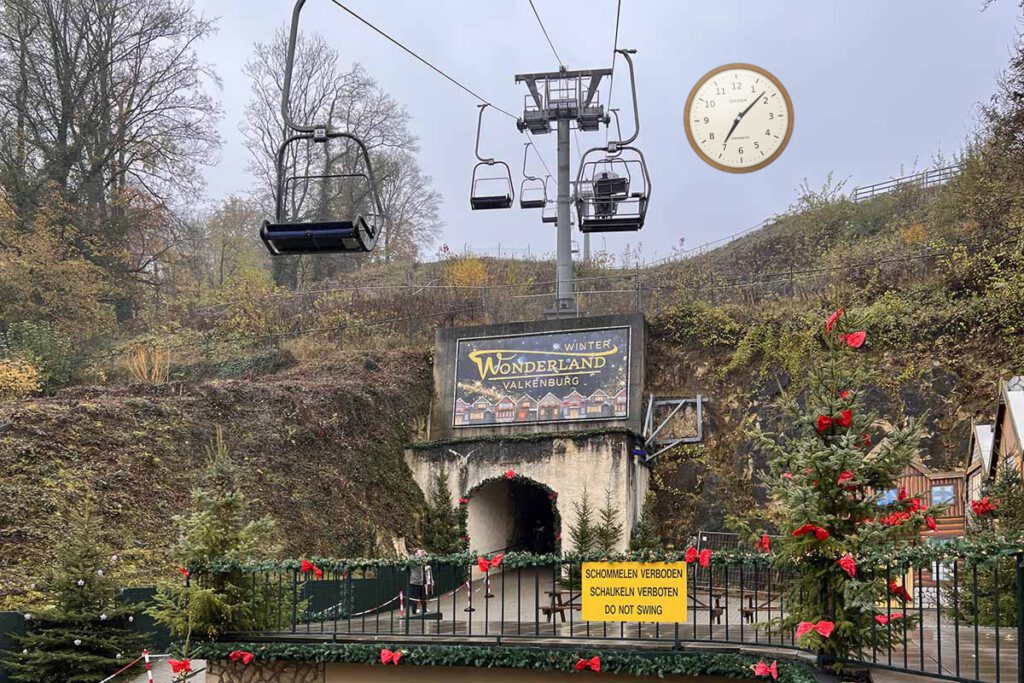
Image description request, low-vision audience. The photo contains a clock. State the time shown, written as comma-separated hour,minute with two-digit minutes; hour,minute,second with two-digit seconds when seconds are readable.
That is 7,08
